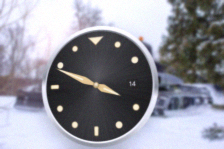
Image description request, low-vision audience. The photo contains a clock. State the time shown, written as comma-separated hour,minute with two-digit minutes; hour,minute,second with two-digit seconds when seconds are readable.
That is 3,49
